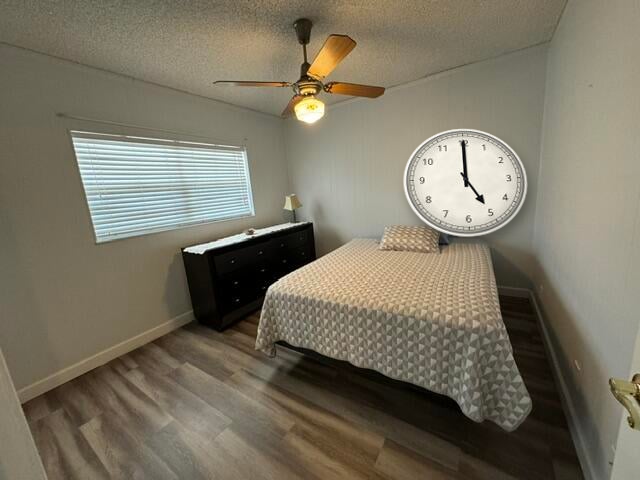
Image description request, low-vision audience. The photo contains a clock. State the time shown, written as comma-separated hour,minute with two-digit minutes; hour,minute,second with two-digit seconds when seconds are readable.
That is 5,00
